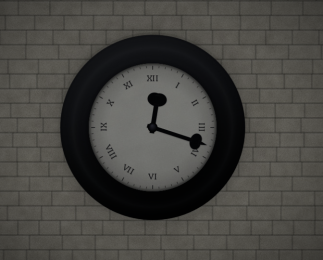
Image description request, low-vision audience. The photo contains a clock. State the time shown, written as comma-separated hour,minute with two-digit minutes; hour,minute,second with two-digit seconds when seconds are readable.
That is 12,18
